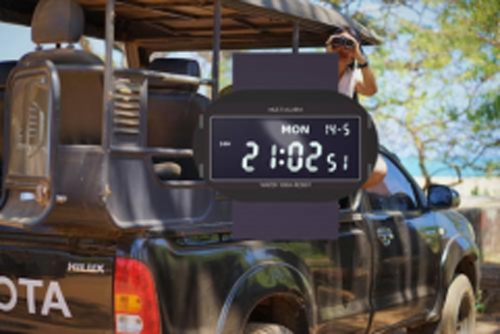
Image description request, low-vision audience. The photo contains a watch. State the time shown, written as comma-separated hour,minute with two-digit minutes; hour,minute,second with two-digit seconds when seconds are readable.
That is 21,02,51
